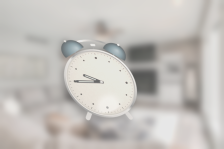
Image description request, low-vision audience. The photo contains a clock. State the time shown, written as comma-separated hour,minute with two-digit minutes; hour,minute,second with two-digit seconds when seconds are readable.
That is 9,45
